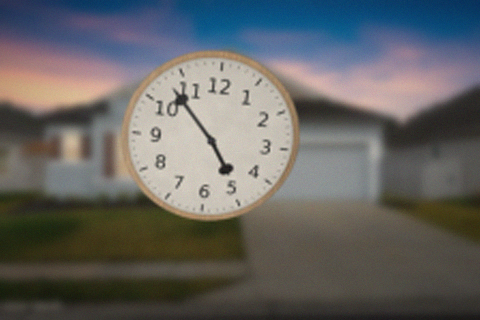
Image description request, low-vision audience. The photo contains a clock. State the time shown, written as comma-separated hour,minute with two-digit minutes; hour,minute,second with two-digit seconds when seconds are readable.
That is 4,53
